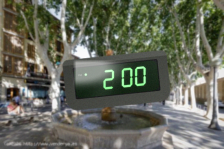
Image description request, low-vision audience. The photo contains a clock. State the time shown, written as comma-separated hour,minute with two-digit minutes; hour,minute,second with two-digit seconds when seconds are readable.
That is 2,00
